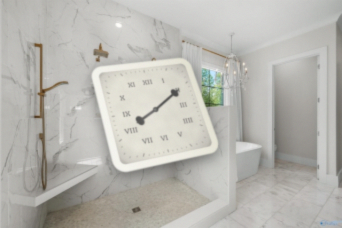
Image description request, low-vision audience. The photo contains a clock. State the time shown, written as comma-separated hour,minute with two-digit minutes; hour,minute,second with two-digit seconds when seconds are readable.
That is 8,10
